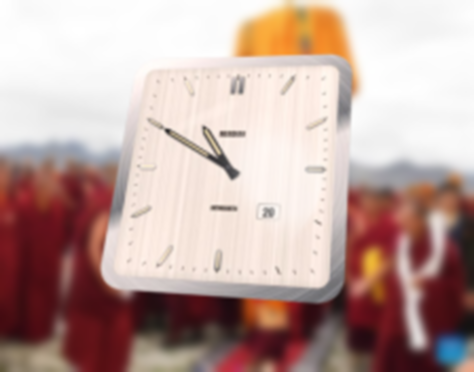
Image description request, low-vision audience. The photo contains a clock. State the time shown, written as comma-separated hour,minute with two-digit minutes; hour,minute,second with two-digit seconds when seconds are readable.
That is 10,50
